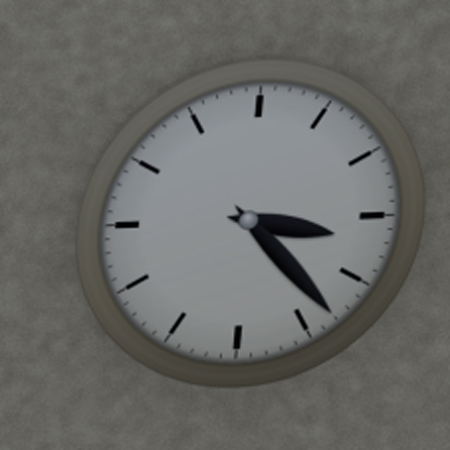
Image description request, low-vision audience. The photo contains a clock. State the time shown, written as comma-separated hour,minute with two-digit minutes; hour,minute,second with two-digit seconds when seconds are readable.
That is 3,23
